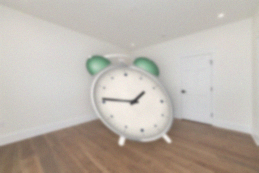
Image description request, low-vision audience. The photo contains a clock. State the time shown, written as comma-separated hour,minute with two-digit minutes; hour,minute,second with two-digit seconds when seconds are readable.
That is 1,46
